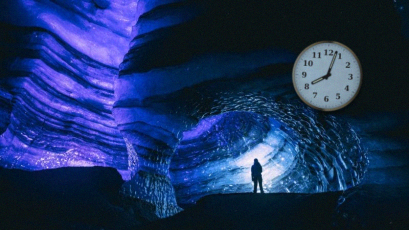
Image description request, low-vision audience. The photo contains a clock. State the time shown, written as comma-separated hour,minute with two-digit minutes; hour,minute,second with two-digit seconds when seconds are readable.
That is 8,03
